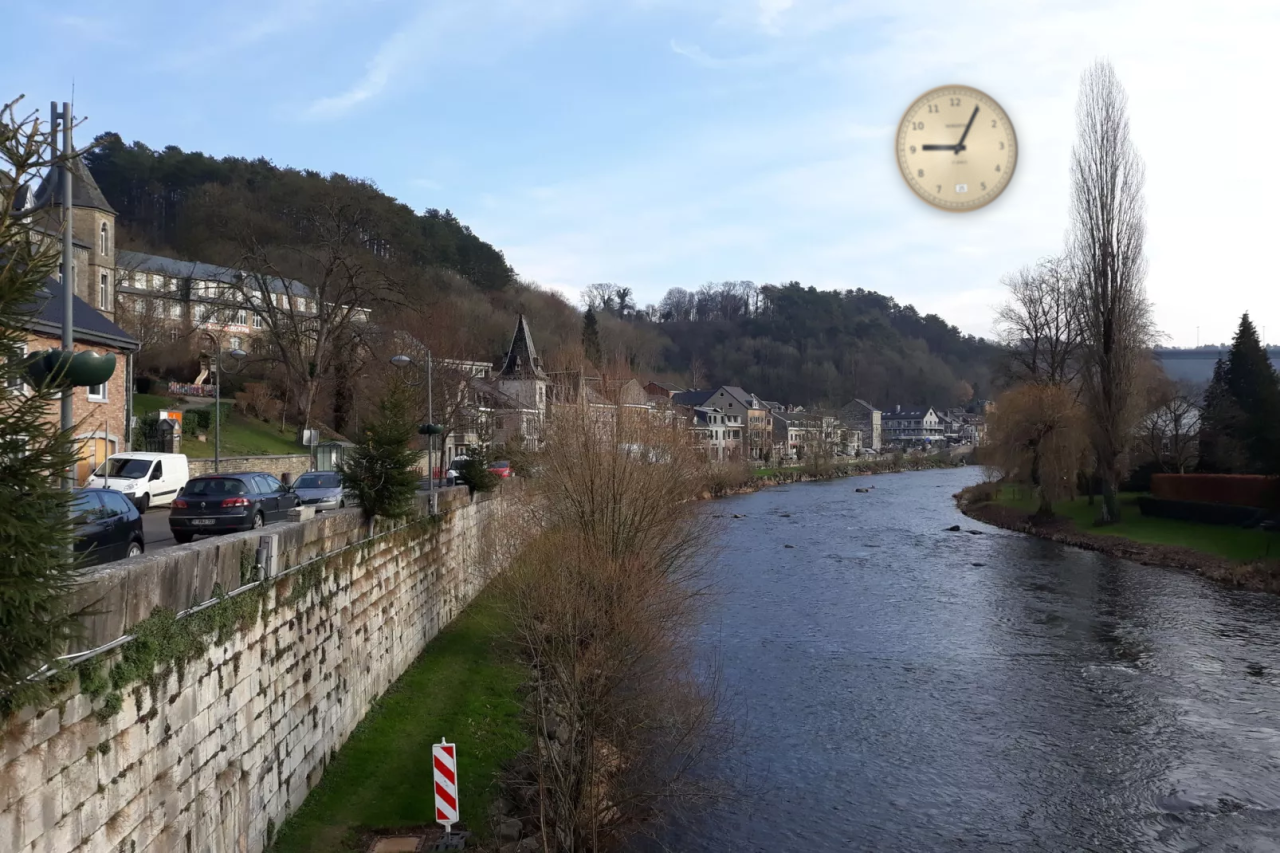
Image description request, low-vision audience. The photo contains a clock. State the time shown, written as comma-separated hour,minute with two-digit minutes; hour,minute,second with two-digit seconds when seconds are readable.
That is 9,05
